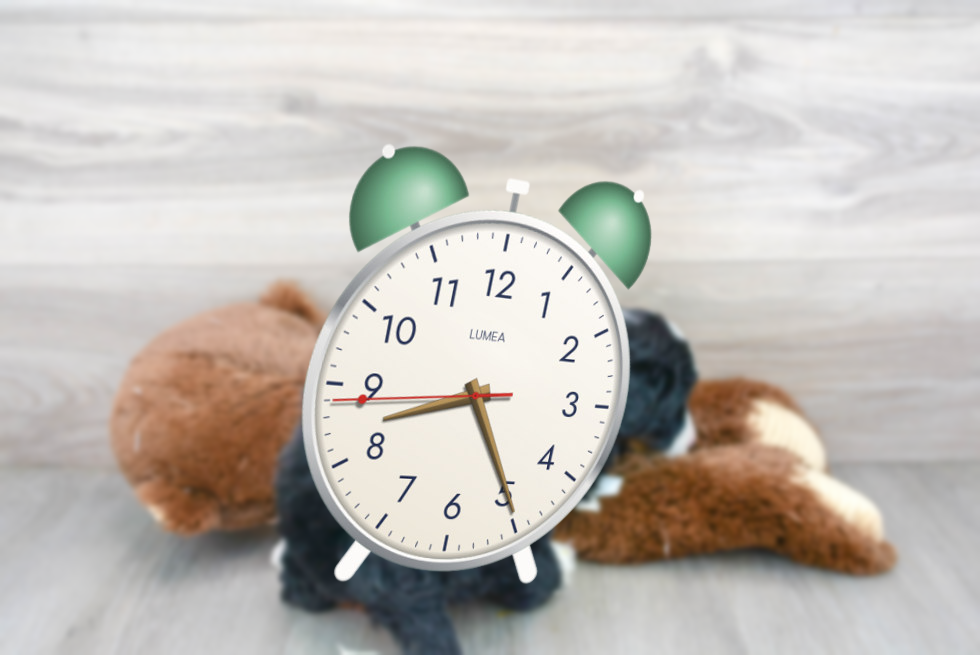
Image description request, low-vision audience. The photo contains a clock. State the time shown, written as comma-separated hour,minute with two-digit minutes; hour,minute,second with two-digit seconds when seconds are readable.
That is 8,24,44
